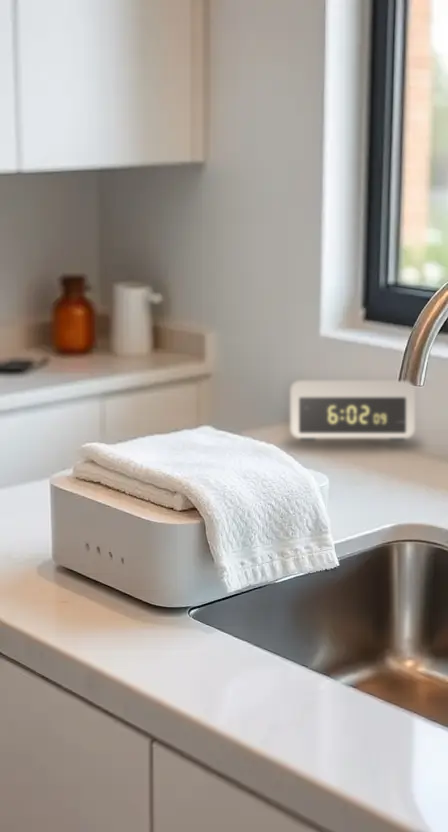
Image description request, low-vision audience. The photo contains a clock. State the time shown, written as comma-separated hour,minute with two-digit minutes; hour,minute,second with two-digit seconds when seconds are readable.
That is 6,02
